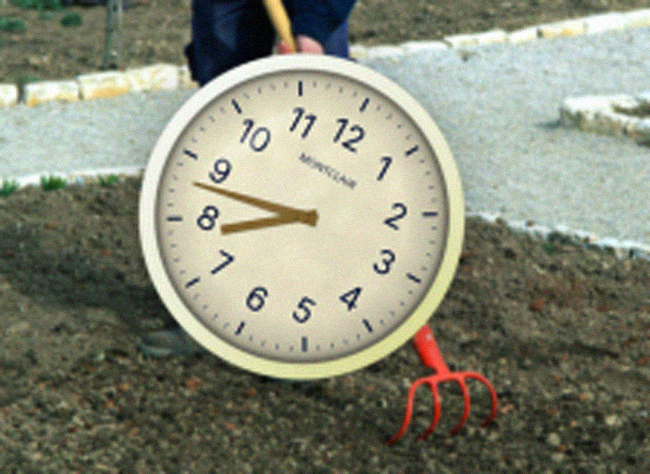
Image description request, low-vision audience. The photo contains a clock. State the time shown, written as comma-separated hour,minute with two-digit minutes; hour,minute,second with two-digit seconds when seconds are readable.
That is 7,43
